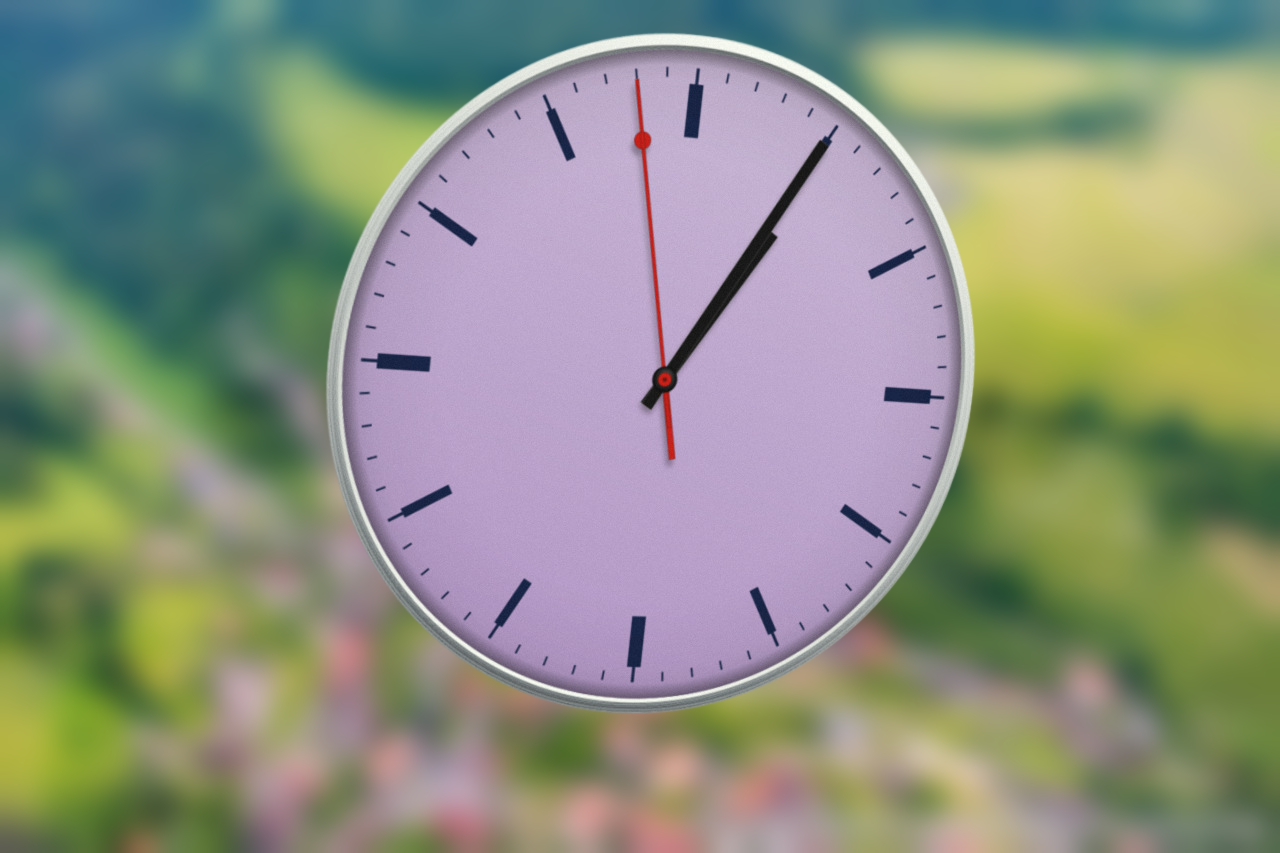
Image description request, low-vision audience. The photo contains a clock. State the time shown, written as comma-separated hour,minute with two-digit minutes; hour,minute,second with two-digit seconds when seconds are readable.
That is 1,04,58
